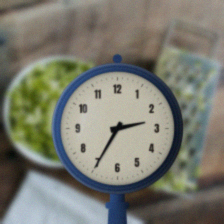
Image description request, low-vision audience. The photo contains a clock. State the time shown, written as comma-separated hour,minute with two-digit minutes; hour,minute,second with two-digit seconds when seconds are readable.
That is 2,35
